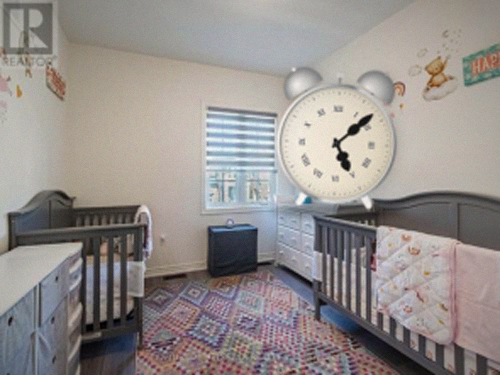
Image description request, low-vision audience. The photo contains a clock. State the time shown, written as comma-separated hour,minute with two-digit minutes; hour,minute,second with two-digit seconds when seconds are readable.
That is 5,08
